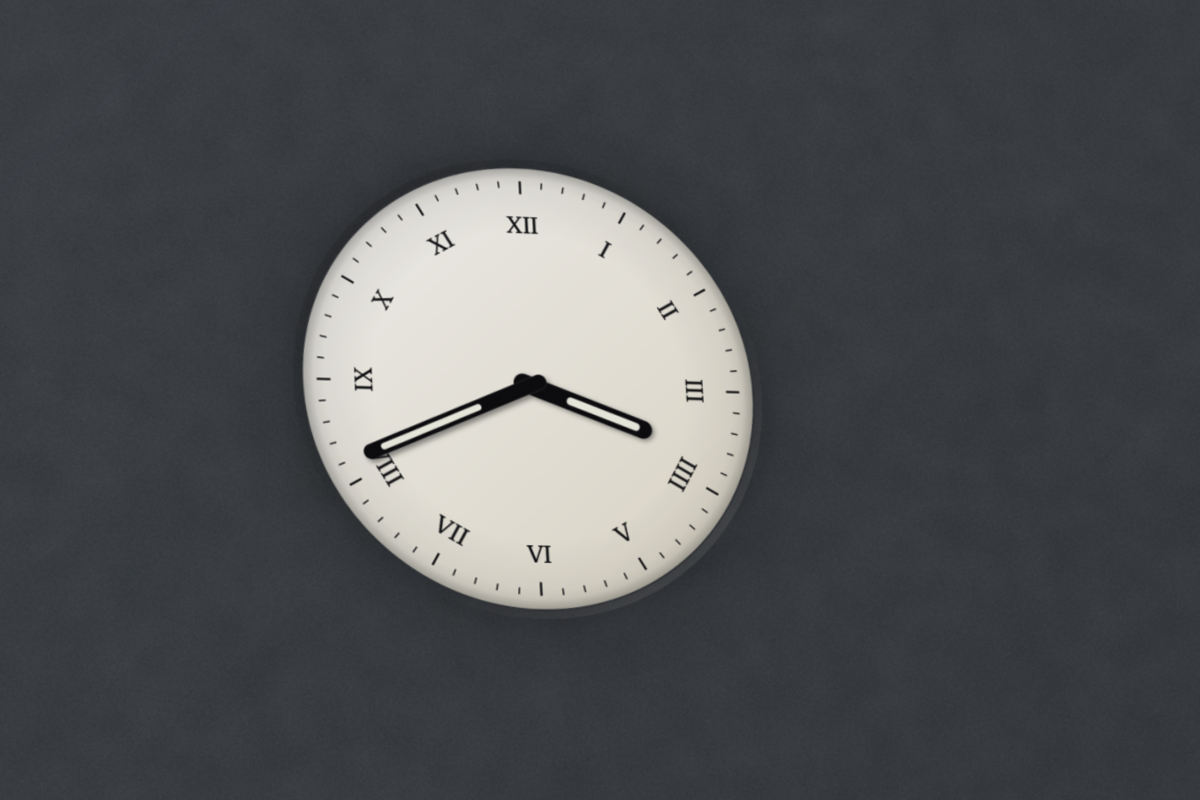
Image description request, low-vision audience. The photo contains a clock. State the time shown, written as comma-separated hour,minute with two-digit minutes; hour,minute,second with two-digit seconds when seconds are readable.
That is 3,41
